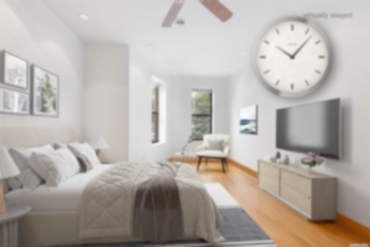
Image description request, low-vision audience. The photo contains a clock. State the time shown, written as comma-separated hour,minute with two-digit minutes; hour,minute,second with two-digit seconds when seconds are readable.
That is 10,07
